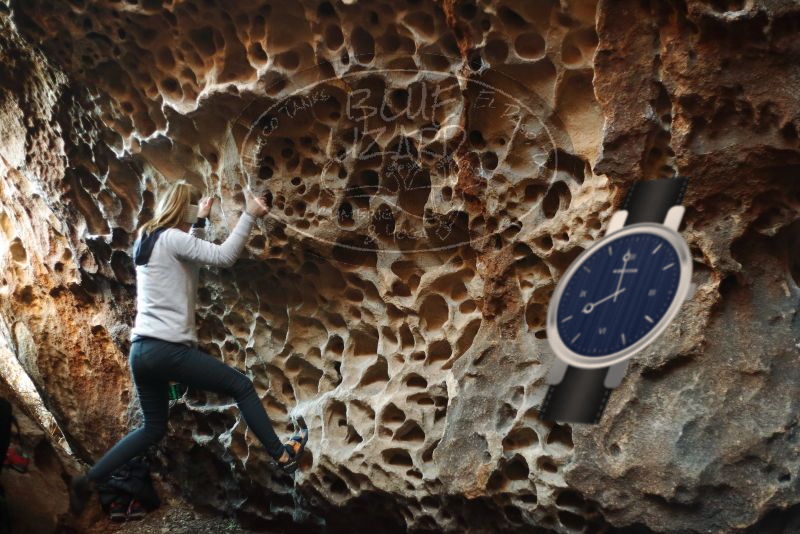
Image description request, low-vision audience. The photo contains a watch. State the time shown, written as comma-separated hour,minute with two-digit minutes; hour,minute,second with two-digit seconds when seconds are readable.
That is 7,59
